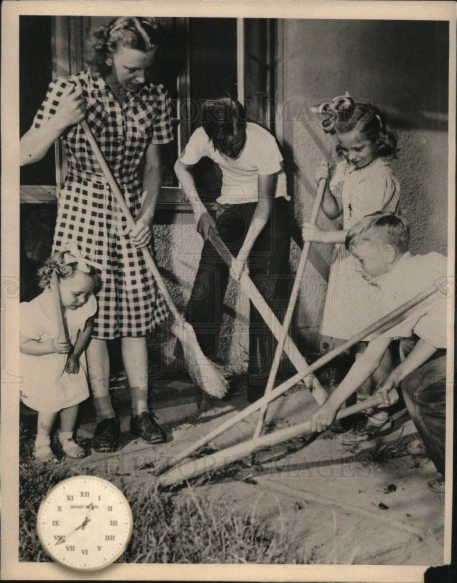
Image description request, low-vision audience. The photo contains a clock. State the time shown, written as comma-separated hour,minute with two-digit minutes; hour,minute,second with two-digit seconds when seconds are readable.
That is 12,39
